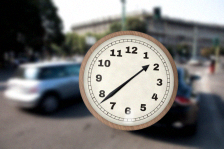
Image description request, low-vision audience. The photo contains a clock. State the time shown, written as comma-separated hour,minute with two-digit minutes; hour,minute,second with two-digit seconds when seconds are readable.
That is 1,38
